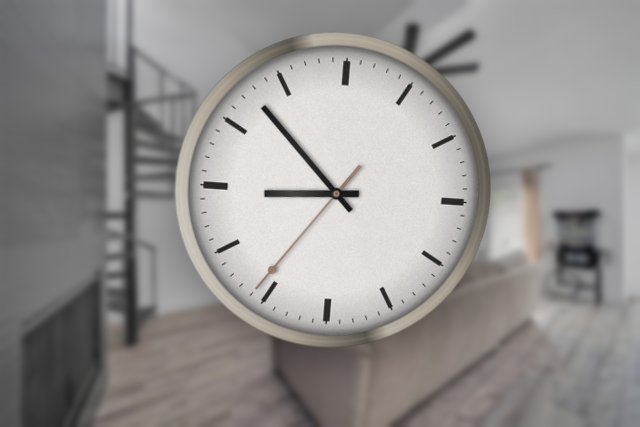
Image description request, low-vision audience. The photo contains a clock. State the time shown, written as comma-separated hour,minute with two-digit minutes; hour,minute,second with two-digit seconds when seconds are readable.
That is 8,52,36
